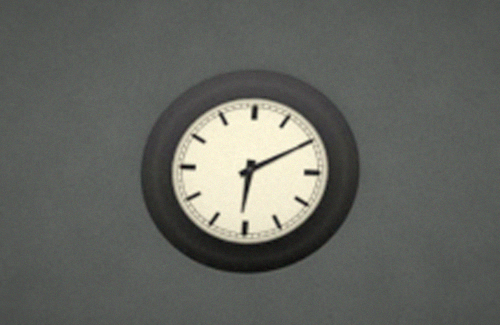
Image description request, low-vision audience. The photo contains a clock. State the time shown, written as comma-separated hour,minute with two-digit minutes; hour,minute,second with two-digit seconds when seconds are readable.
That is 6,10
